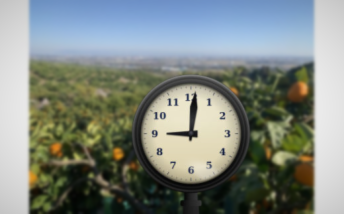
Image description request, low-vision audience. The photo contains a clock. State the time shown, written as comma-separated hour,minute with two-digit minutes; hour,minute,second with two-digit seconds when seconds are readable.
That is 9,01
